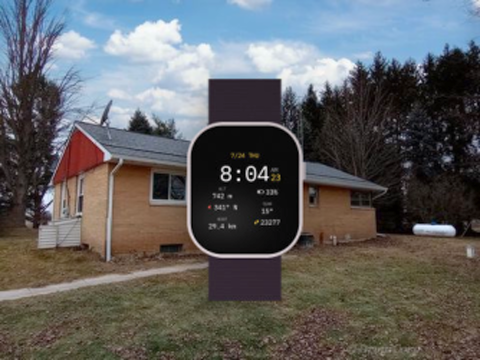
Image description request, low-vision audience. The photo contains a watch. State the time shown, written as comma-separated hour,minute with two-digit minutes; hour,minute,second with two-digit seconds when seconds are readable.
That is 8,04
